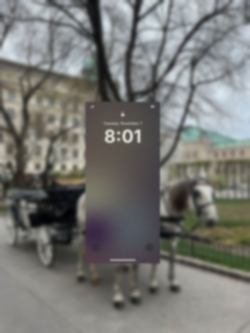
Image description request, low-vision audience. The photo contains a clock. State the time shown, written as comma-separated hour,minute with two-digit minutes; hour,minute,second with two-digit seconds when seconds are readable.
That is 8,01
